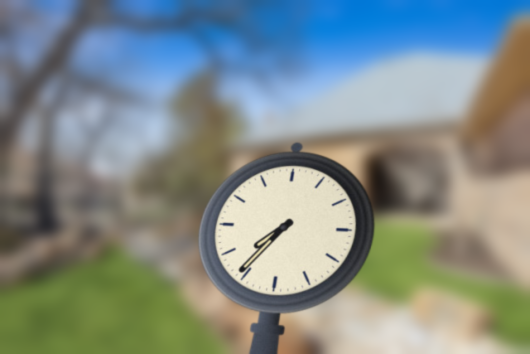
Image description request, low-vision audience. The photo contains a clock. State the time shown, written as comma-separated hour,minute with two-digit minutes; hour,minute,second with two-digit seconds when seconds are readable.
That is 7,36
